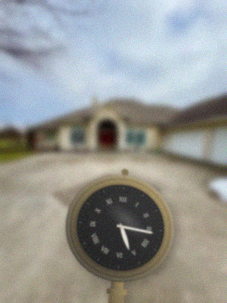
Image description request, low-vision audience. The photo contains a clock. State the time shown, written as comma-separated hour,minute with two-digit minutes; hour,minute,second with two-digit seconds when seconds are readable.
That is 5,16
